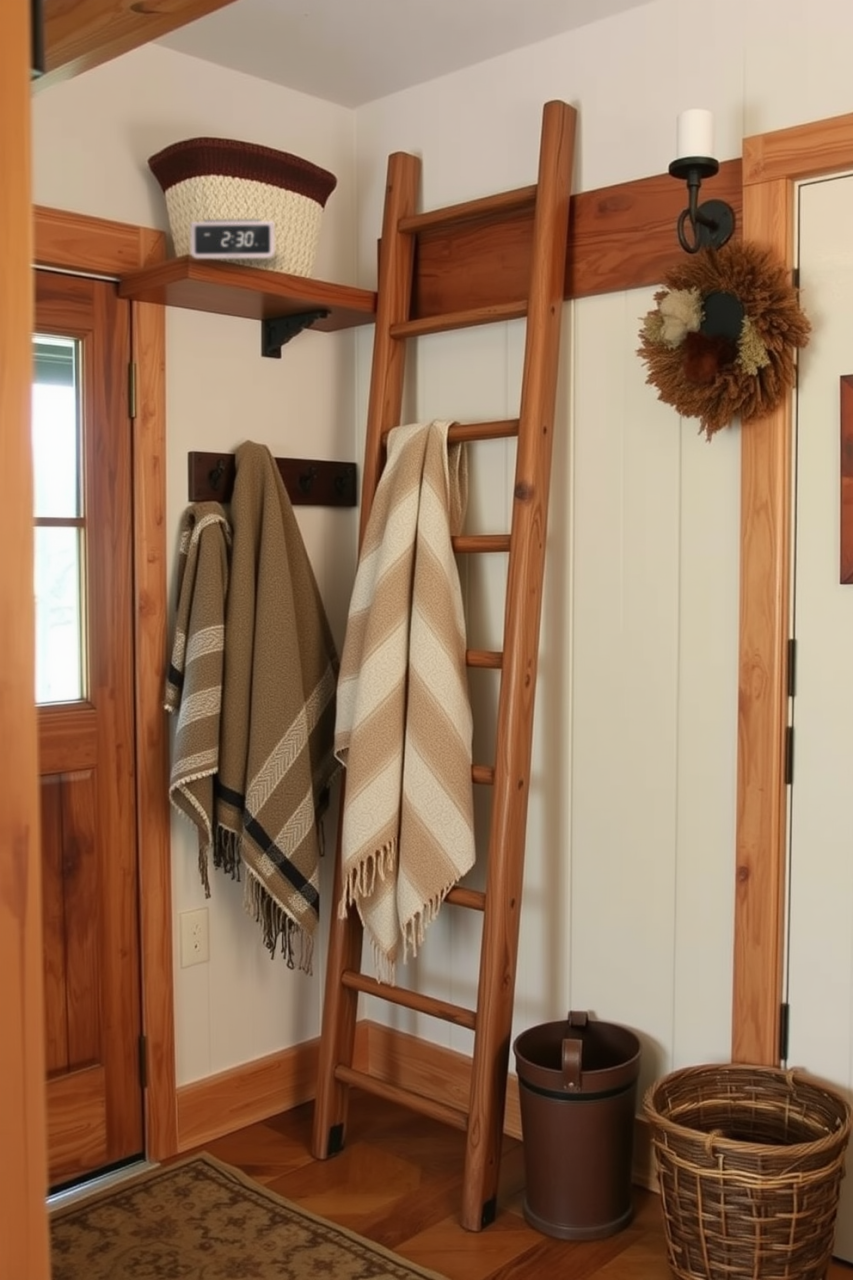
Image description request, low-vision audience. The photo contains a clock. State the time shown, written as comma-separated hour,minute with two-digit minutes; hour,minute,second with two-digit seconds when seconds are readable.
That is 2,30
